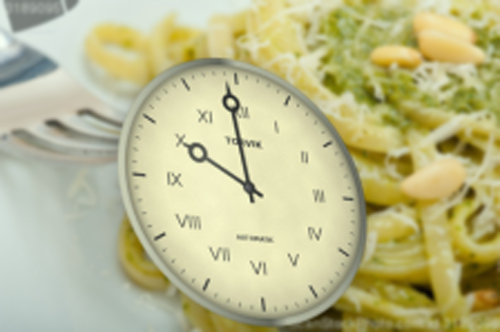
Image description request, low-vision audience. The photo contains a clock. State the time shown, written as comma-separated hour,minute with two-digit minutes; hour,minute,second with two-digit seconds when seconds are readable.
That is 9,59
